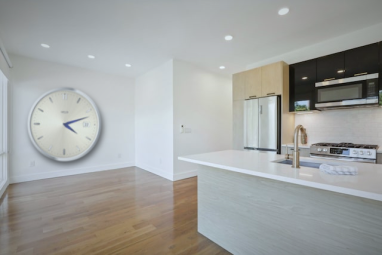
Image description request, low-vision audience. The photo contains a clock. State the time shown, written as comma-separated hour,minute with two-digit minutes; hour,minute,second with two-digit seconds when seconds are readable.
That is 4,12
